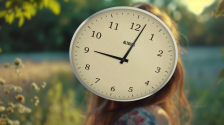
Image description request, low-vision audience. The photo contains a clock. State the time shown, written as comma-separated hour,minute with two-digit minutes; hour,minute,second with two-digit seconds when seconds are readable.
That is 9,02
